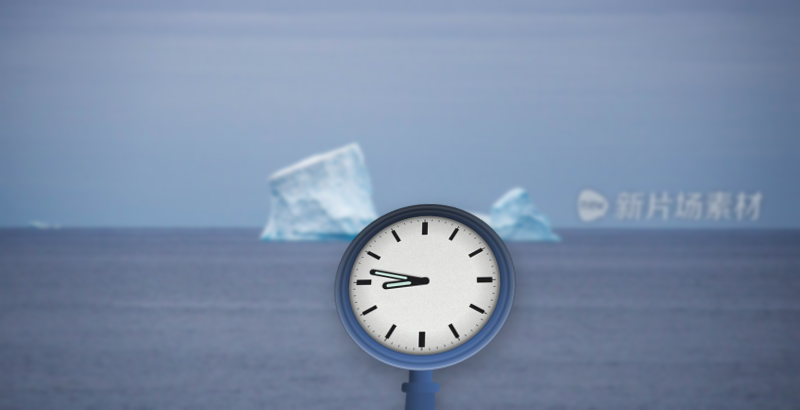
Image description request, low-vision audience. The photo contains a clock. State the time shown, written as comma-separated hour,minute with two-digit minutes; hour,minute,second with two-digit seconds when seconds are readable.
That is 8,47
